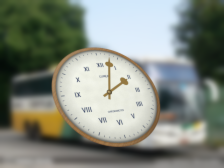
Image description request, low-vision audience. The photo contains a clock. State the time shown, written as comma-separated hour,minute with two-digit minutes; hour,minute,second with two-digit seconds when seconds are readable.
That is 2,03
